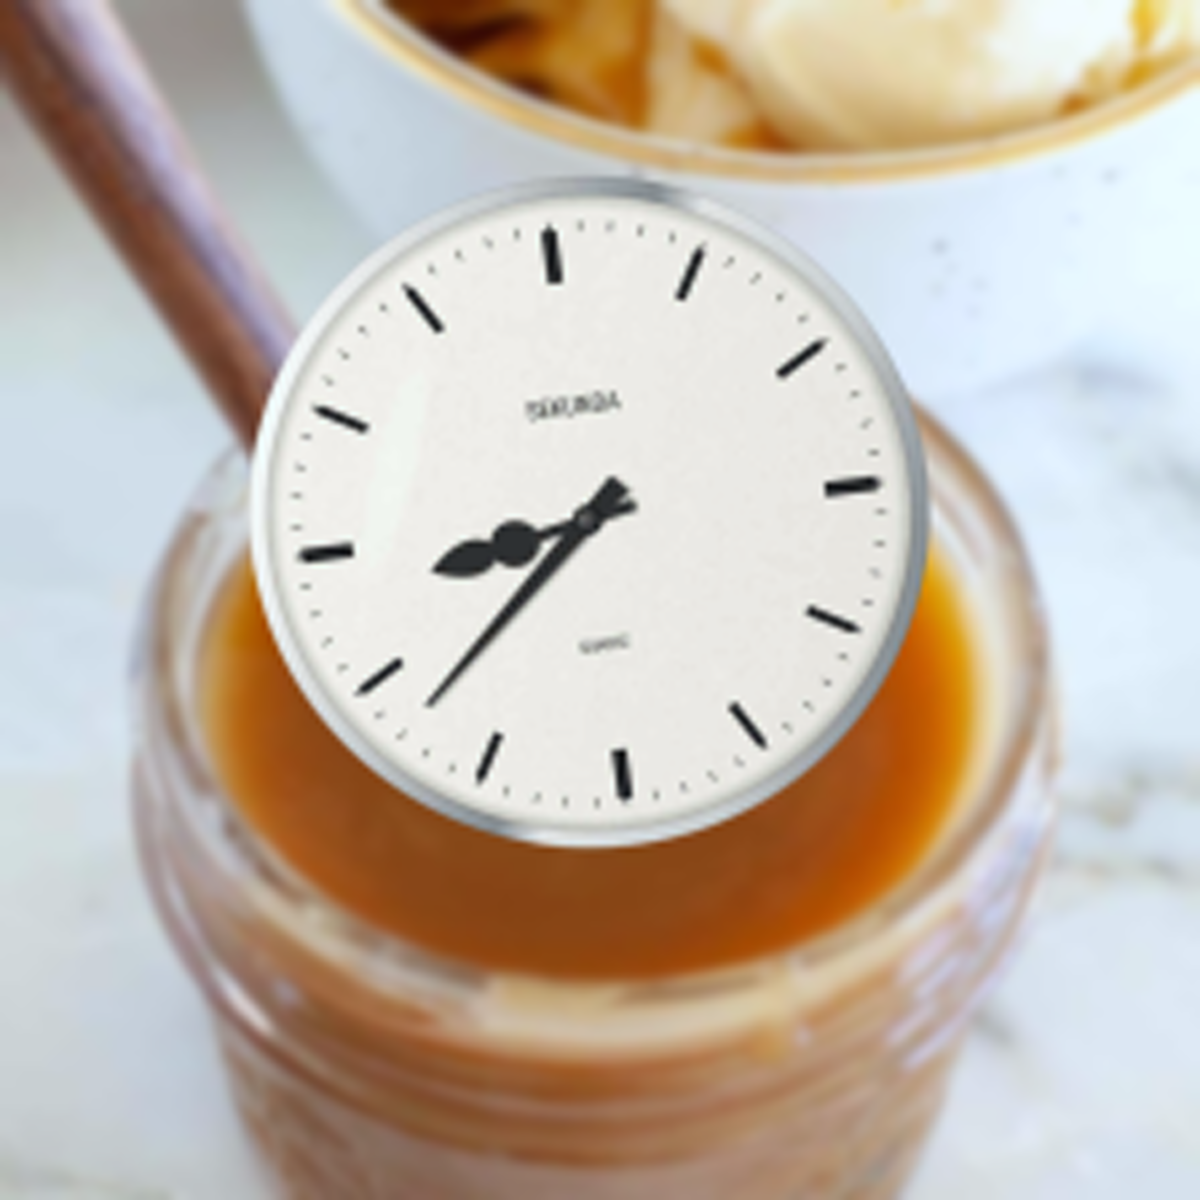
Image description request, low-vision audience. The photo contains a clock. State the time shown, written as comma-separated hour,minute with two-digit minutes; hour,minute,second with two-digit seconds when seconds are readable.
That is 8,38
